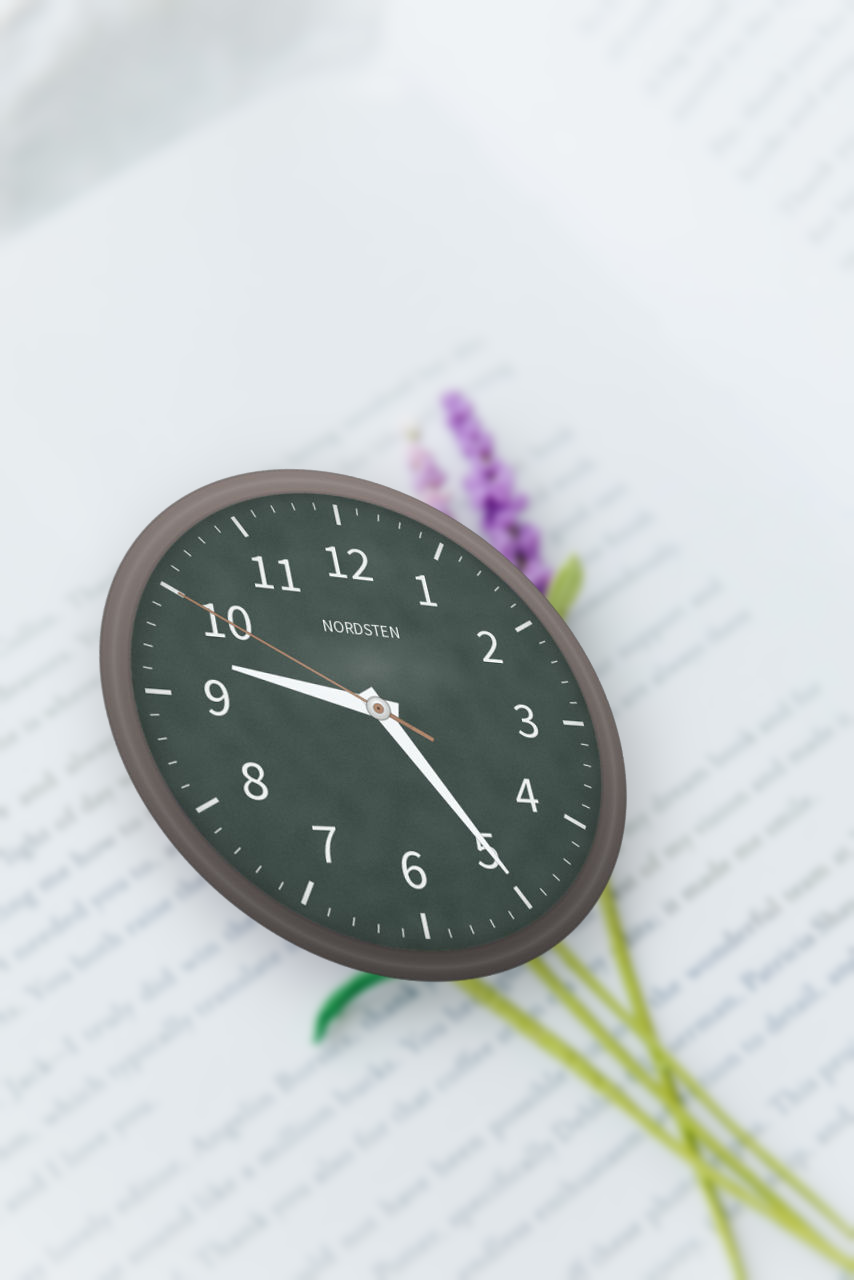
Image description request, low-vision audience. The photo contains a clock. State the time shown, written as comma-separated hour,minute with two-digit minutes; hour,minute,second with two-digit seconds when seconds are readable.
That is 9,24,50
